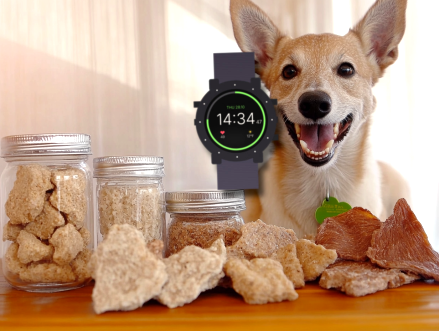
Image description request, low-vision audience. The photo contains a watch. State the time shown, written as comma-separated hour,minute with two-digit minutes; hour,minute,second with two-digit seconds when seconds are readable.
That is 14,34
